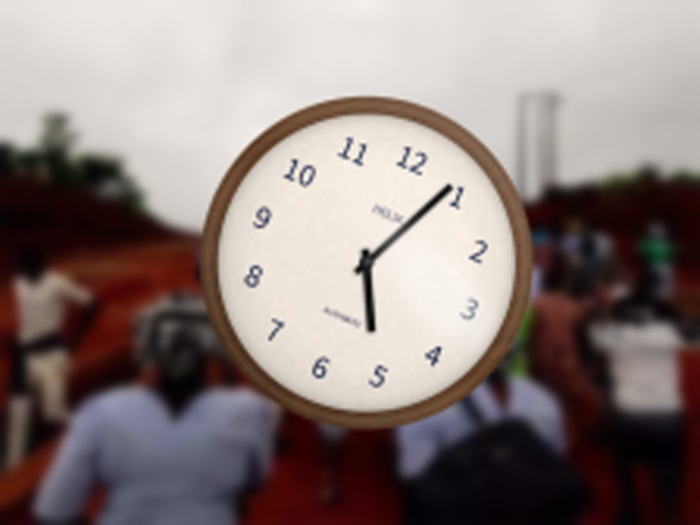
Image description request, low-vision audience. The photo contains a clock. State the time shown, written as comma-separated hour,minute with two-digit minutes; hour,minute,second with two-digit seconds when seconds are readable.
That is 5,04
